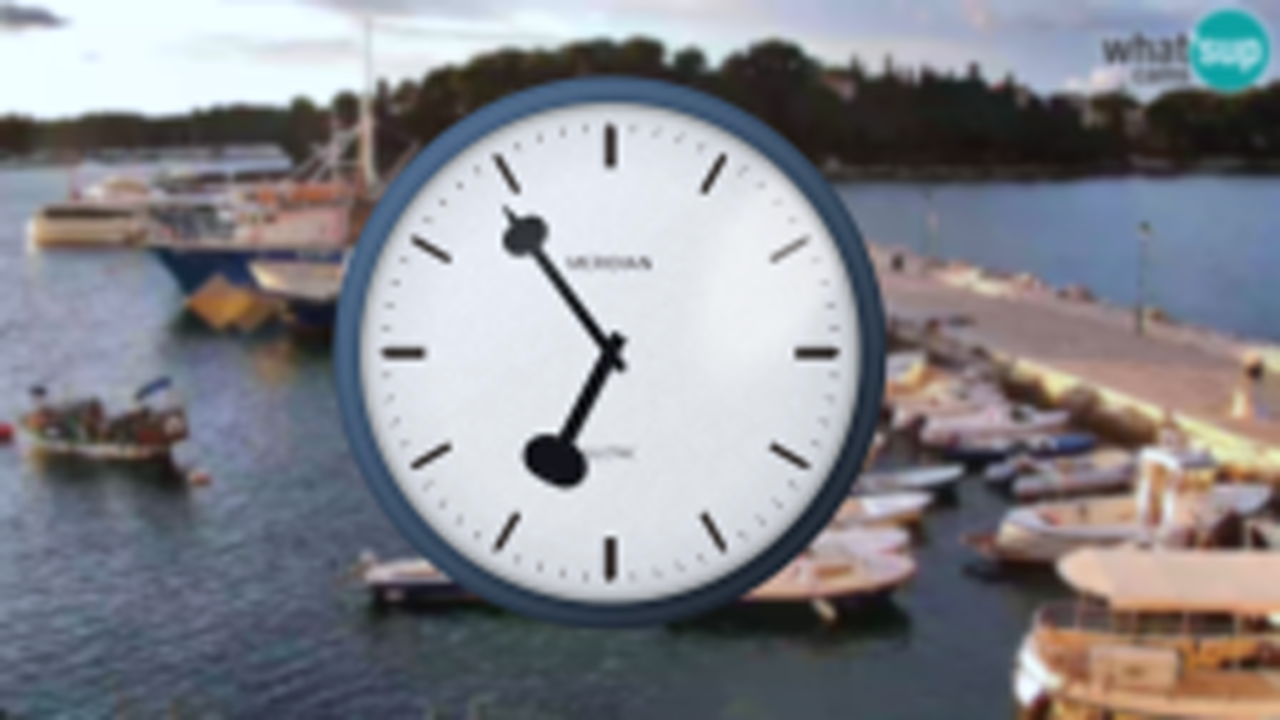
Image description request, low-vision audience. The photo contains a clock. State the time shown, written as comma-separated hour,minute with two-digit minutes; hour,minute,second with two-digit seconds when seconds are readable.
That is 6,54
